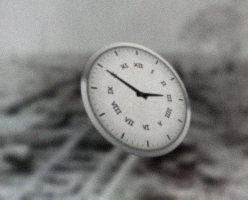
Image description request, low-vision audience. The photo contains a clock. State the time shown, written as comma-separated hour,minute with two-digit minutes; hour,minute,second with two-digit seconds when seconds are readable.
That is 2,50
